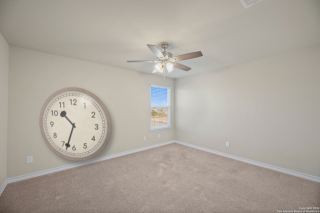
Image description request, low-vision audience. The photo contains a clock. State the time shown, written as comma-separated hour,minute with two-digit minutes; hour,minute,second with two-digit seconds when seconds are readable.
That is 10,33
